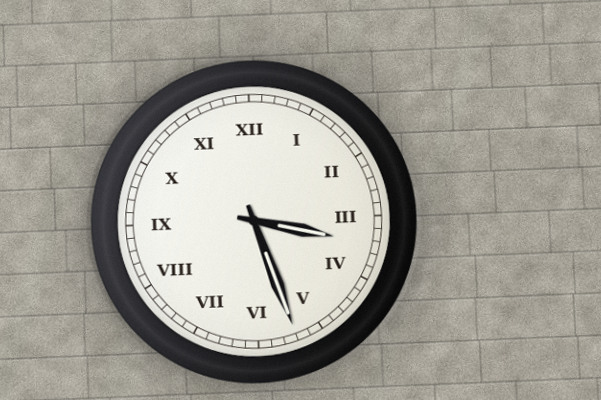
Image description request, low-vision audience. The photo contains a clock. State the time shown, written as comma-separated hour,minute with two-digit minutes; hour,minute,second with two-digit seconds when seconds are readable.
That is 3,27
